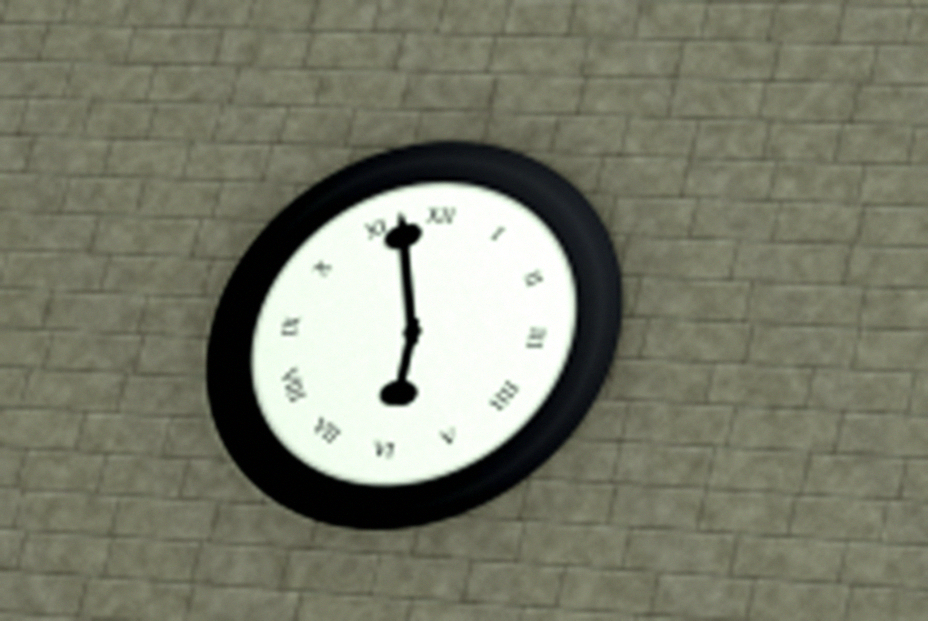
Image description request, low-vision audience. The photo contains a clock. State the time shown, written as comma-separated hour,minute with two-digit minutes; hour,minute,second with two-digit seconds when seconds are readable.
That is 5,57
